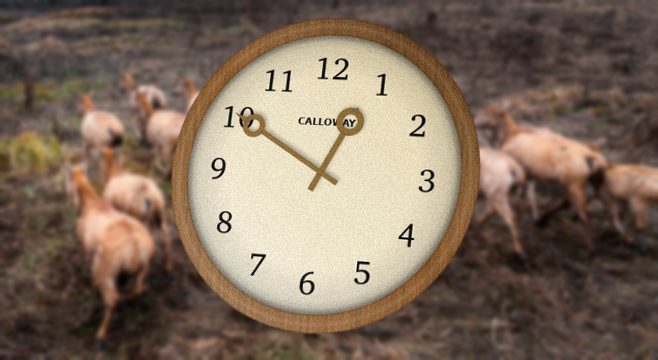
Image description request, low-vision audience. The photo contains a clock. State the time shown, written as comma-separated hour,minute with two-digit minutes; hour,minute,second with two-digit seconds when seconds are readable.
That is 12,50
